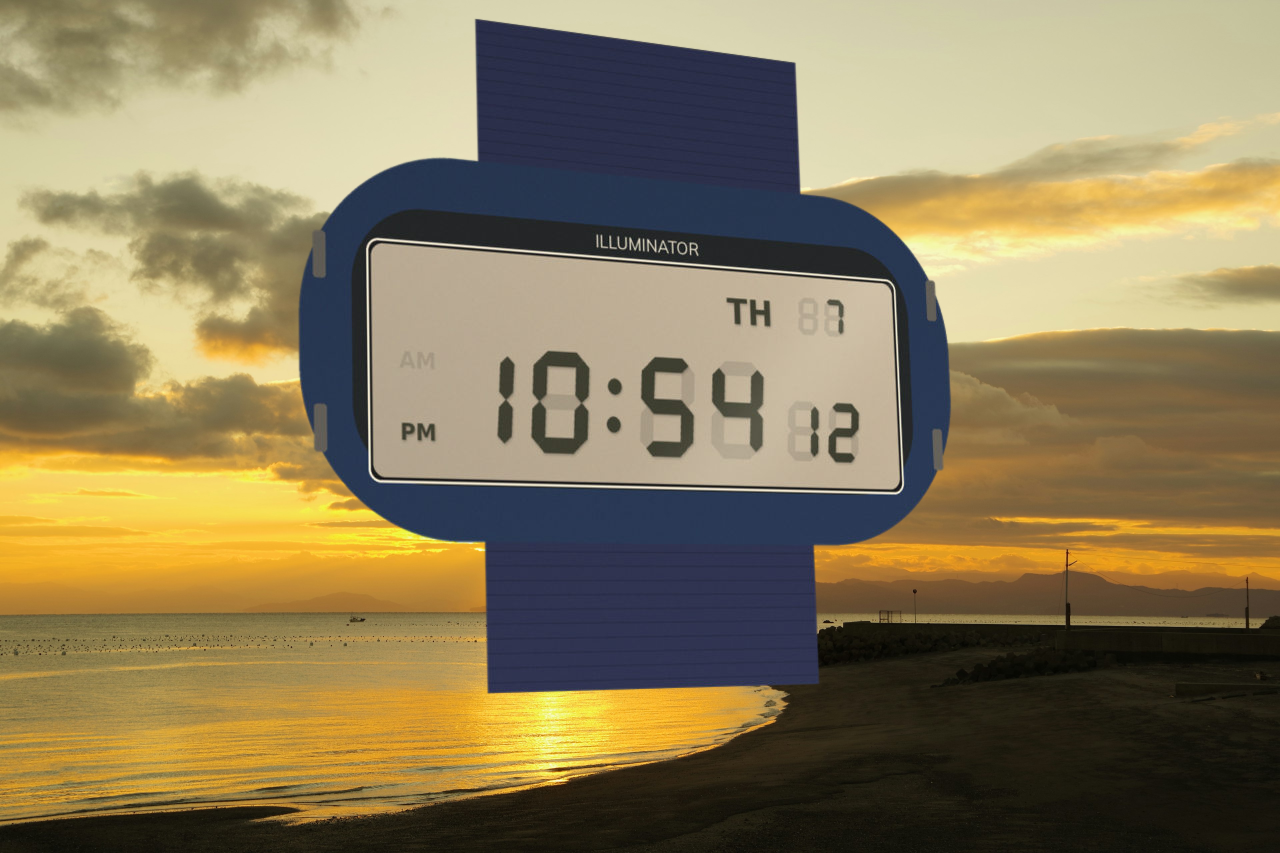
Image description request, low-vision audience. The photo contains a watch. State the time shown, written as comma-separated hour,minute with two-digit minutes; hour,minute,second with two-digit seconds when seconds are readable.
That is 10,54,12
